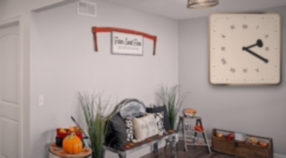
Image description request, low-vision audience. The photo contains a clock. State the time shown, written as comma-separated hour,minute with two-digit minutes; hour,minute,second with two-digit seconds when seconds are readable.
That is 2,20
